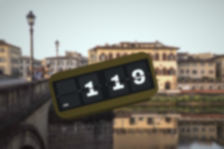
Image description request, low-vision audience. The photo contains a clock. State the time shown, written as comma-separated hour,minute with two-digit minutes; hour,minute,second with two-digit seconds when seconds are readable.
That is 1,19
